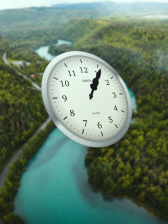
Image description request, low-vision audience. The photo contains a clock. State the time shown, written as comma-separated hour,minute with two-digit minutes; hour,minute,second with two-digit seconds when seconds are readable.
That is 1,06
